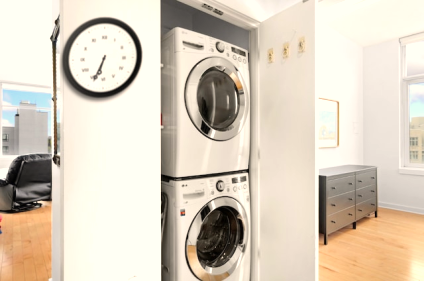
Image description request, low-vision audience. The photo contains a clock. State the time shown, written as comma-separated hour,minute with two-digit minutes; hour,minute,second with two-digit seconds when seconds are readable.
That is 6,34
